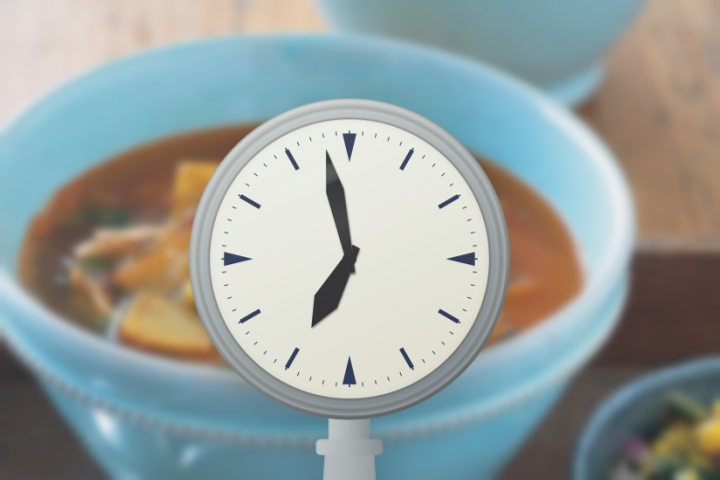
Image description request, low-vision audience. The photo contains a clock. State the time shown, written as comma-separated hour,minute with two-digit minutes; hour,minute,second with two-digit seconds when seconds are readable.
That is 6,58
